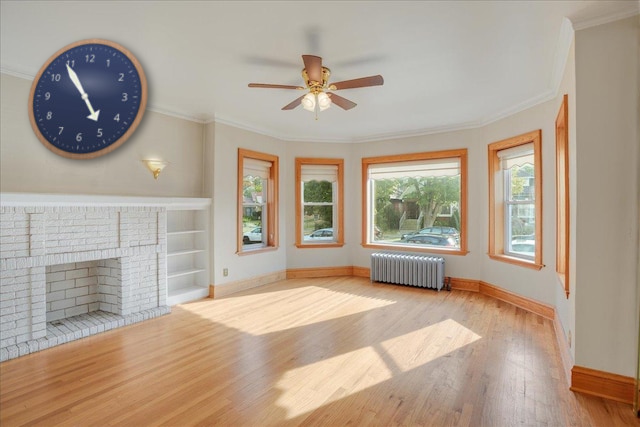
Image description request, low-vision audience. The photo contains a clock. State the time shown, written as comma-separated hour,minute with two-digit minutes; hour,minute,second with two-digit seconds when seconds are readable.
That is 4,54
